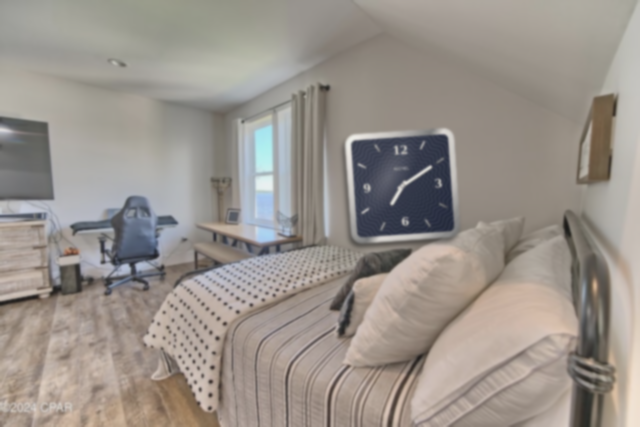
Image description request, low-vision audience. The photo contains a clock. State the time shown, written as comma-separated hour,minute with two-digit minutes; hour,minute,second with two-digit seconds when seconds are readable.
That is 7,10
